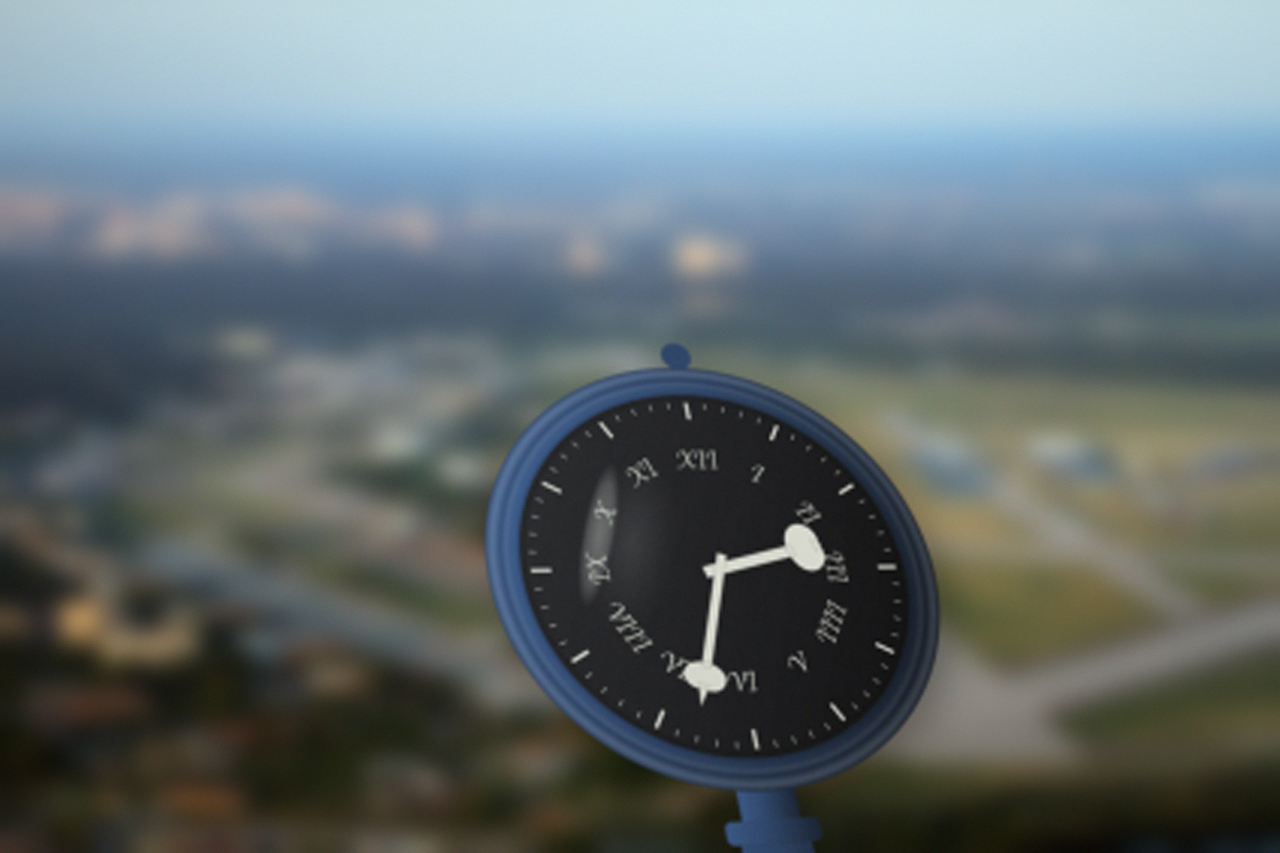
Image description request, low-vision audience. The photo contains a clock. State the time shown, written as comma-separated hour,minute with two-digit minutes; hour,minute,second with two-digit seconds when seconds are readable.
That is 2,33
